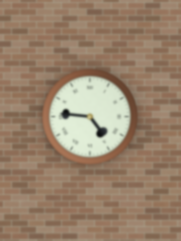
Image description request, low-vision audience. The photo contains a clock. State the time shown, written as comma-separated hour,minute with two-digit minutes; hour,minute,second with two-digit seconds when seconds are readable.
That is 4,46
